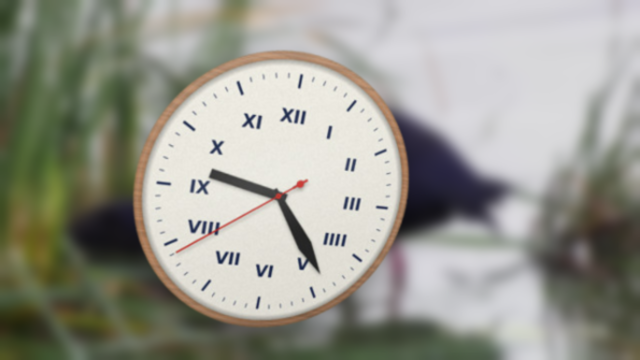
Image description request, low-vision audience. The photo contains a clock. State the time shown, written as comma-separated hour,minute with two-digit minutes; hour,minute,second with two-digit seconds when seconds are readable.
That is 9,23,39
